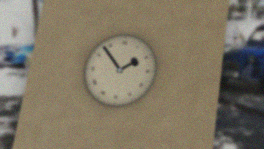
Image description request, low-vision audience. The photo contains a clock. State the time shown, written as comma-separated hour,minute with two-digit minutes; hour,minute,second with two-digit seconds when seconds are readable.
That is 1,53
